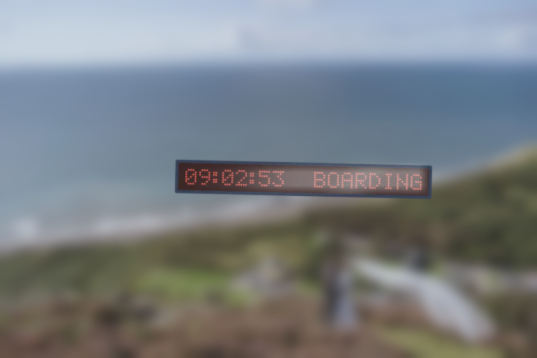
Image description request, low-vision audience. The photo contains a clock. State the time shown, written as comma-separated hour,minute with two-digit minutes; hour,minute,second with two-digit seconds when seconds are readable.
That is 9,02,53
